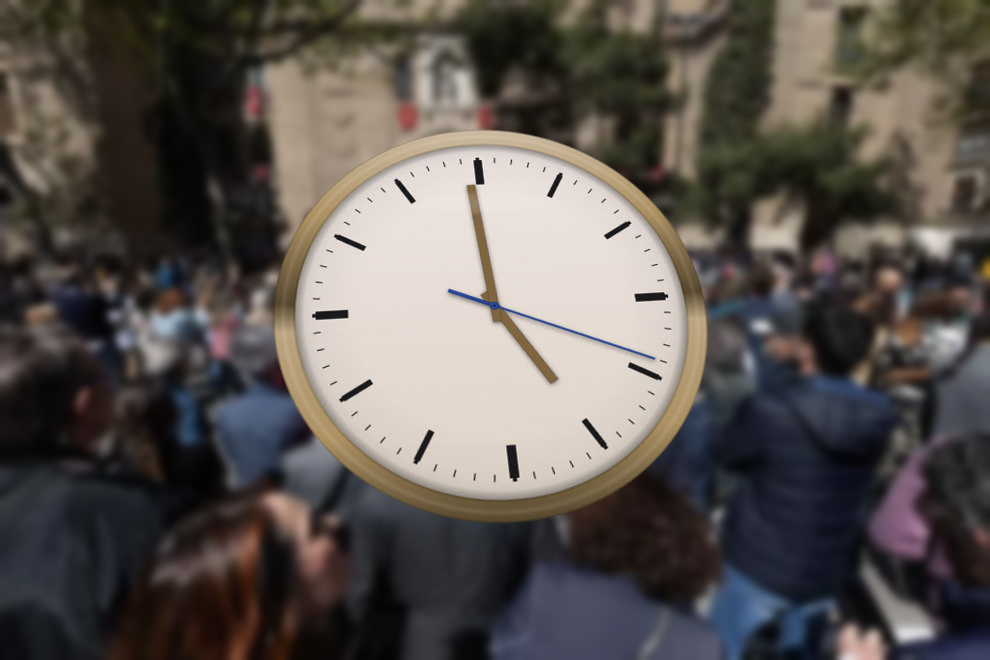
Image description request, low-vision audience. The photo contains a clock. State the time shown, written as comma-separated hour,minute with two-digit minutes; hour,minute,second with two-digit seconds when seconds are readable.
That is 4,59,19
